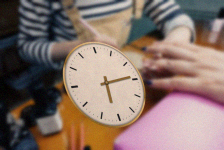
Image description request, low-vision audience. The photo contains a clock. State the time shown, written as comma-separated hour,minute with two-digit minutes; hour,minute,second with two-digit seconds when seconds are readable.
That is 6,14
